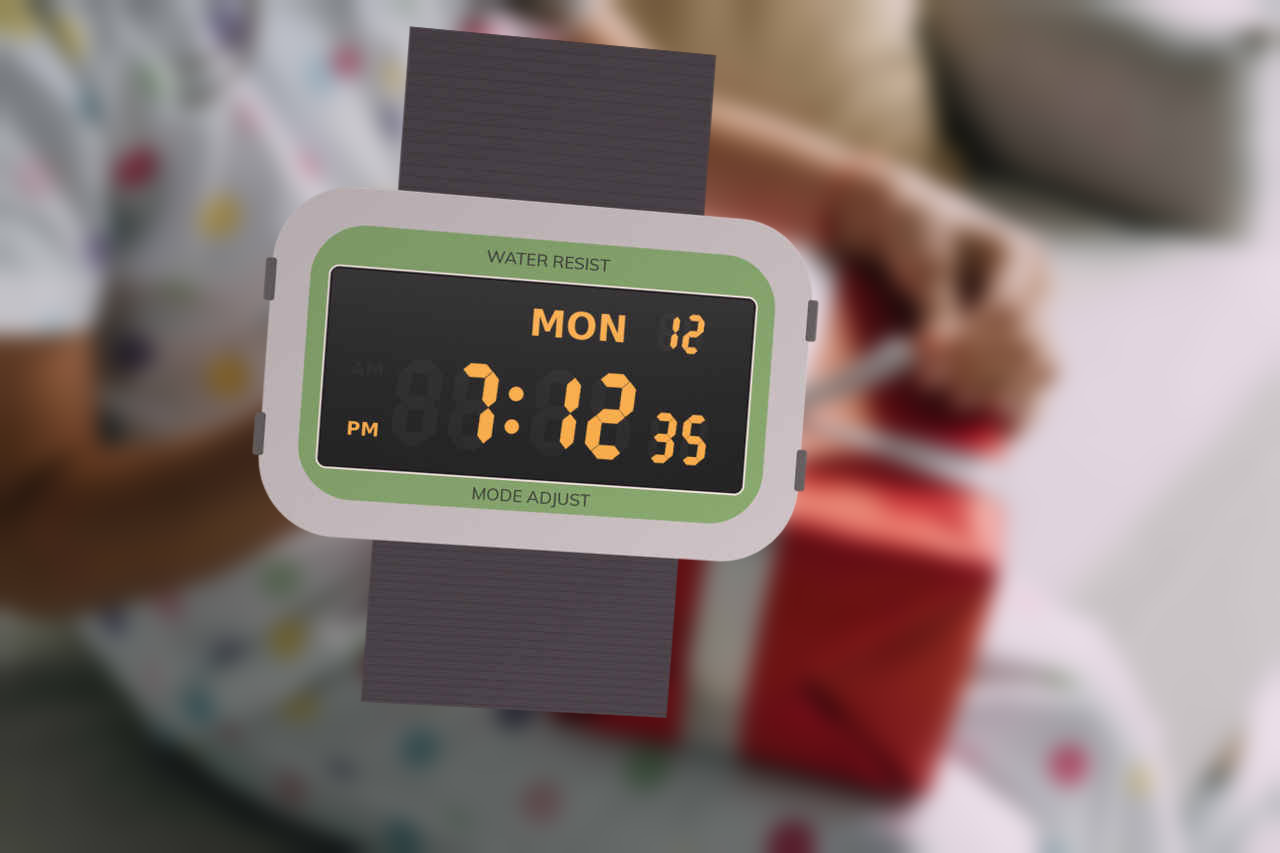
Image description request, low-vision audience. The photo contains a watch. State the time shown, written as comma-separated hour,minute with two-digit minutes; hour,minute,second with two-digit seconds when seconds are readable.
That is 7,12,35
